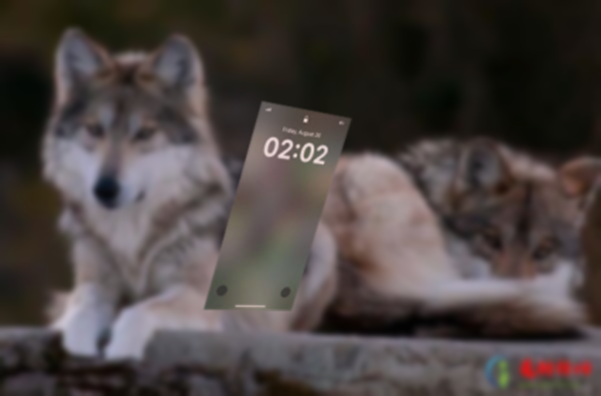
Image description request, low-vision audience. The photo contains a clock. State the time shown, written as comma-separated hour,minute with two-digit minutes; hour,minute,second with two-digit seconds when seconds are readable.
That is 2,02
